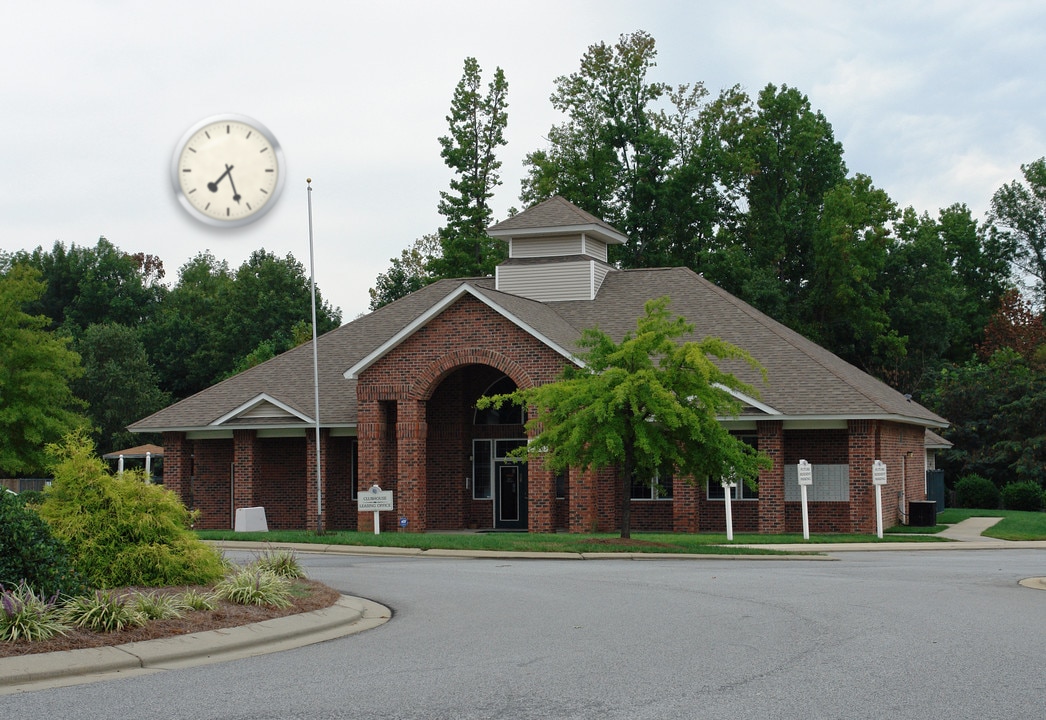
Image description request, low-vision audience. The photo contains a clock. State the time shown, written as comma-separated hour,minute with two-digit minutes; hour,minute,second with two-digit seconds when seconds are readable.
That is 7,27
